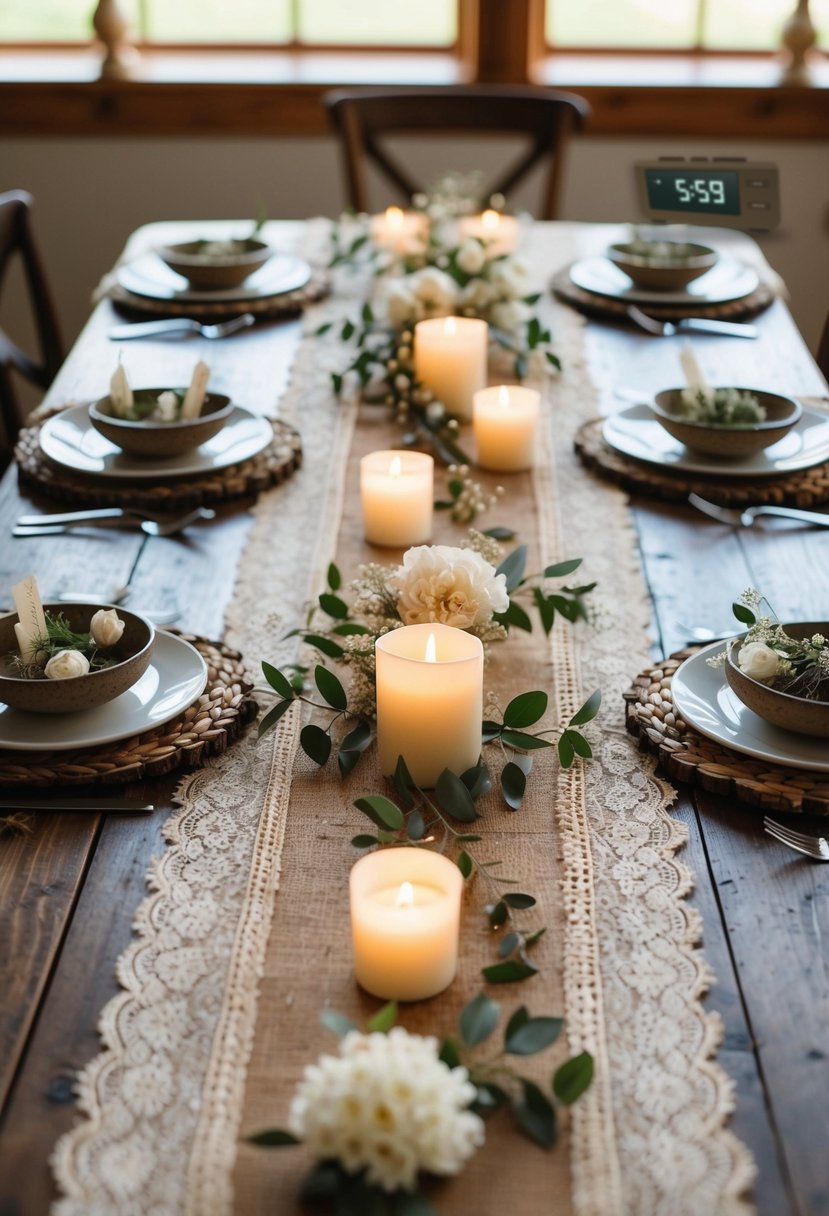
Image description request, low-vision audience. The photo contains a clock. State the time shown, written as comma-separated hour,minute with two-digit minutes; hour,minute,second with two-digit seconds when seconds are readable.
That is 5,59
